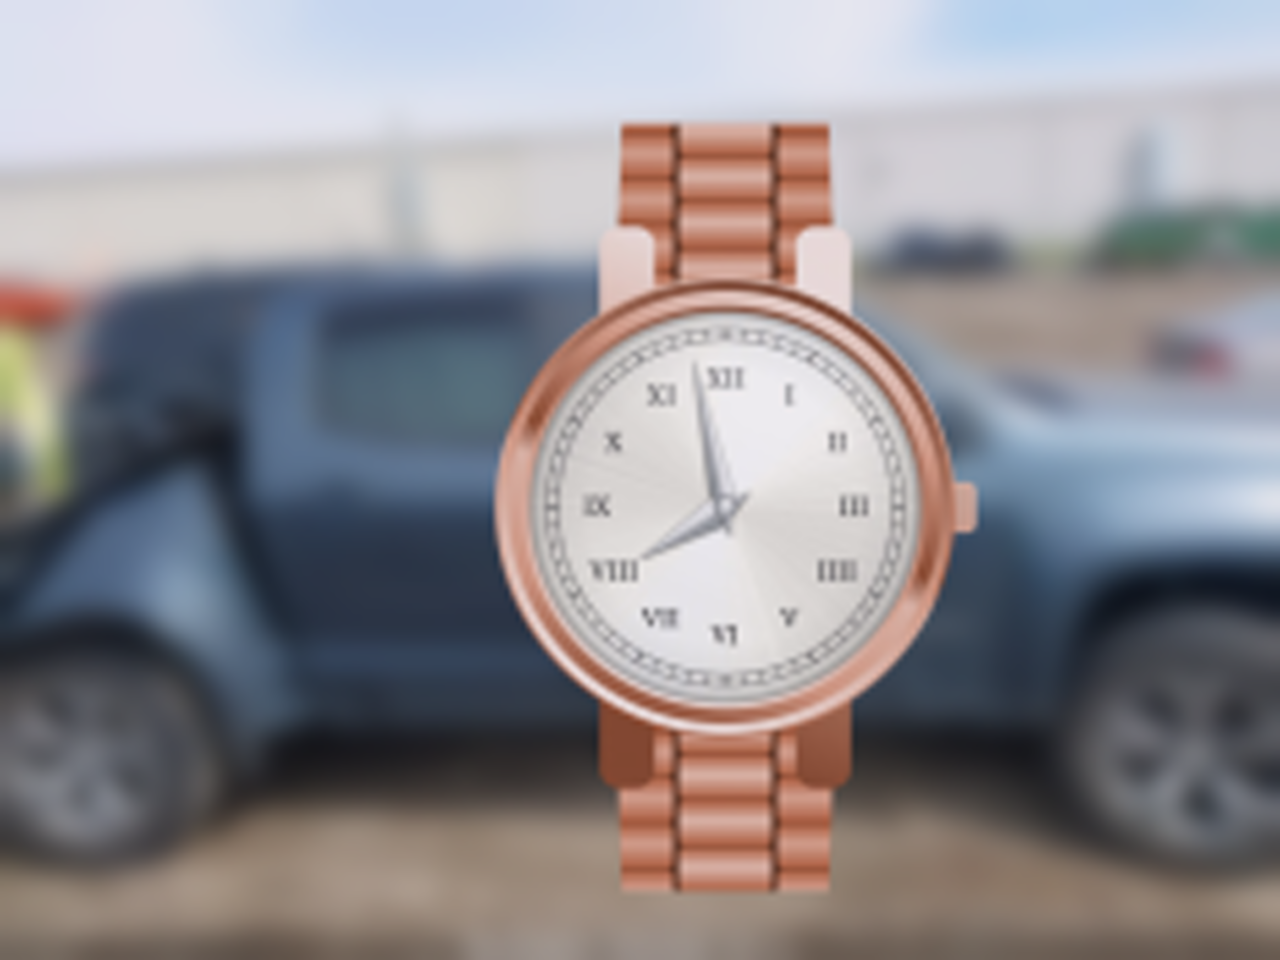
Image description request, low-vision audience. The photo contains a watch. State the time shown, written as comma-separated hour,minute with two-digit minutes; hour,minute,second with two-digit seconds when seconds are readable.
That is 7,58
